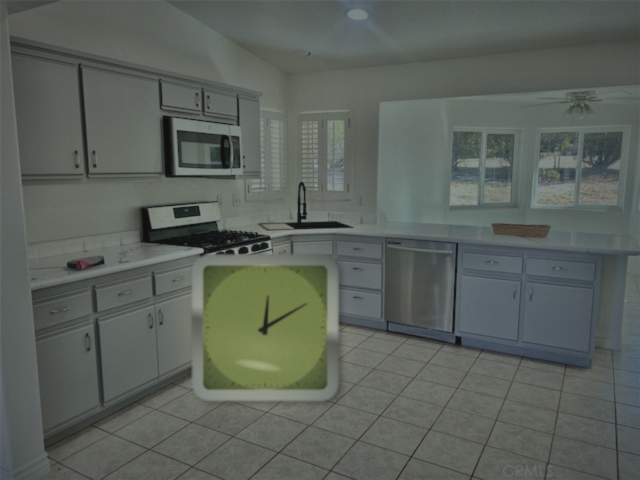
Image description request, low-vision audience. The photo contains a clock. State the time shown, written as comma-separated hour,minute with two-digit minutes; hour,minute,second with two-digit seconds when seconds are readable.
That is 12,10
